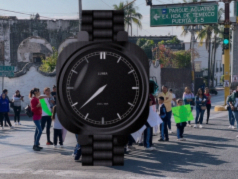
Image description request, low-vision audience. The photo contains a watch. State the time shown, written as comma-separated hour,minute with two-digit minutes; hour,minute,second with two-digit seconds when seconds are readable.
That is 7,38
